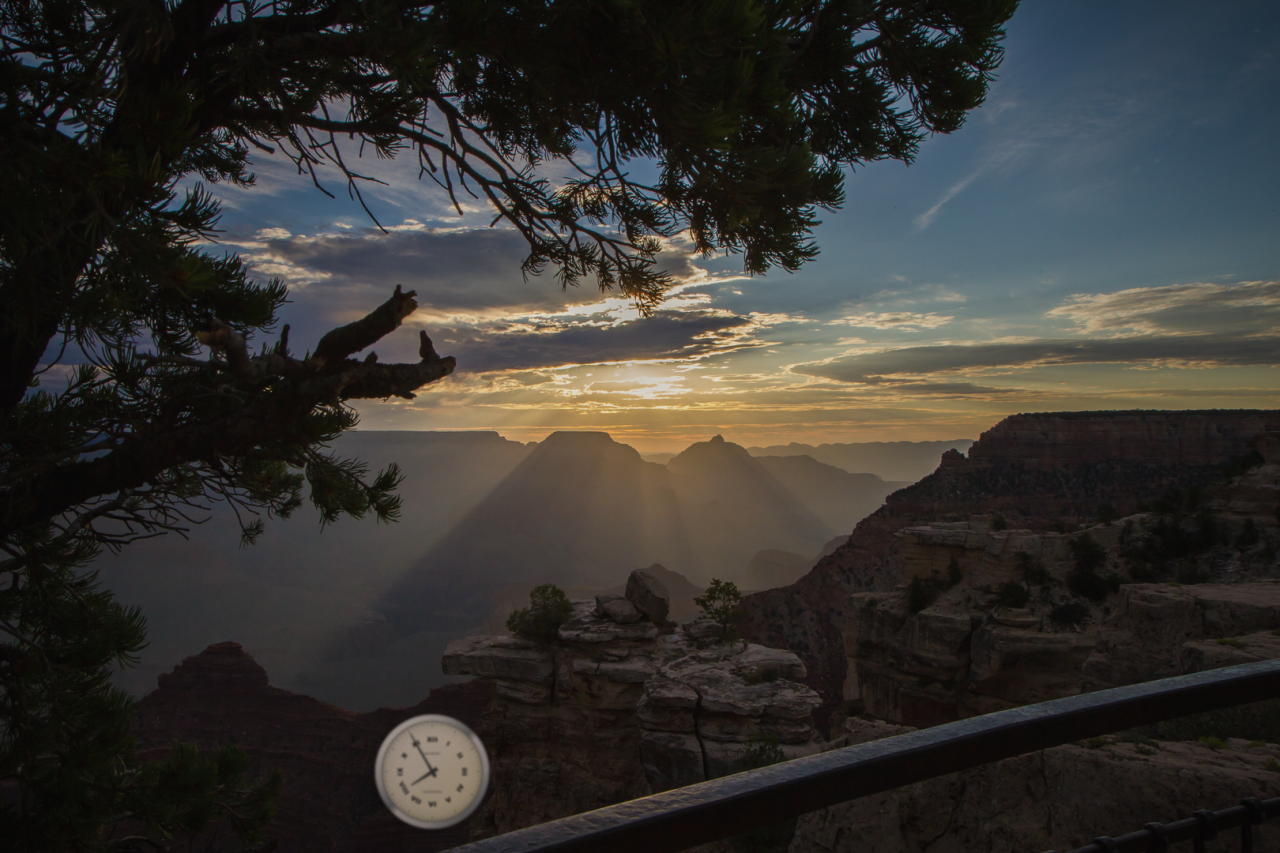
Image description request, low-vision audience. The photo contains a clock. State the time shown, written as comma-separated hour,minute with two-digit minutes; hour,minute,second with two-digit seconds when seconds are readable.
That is 7,55
